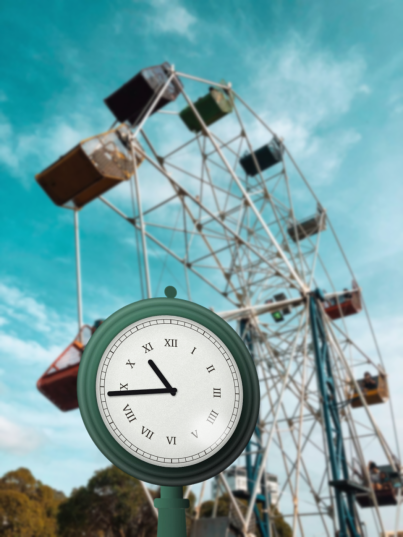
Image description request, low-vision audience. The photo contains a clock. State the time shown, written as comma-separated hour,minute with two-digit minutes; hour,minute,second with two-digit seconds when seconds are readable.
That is 10,44
